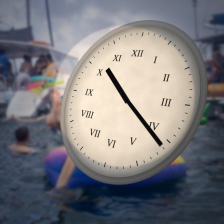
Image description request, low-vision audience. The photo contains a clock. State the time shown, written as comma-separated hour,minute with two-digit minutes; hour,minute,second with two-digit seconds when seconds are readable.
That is 10,21
